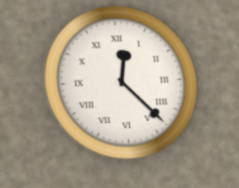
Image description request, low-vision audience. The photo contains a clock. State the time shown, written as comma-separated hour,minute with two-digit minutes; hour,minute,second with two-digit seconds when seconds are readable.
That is 12,23
